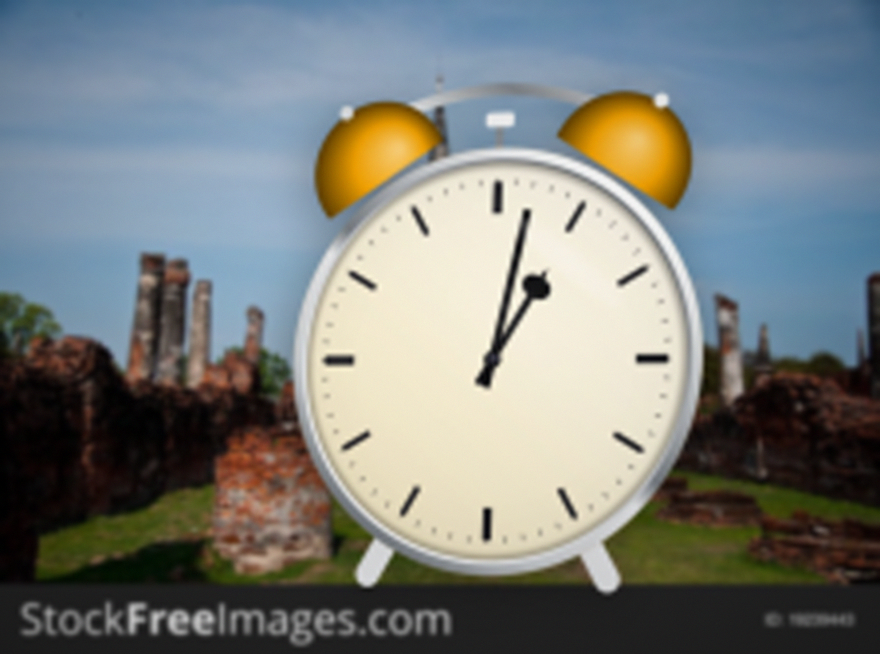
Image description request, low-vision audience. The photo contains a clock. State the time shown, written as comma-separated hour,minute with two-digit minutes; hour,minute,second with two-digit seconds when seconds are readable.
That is 1,02
